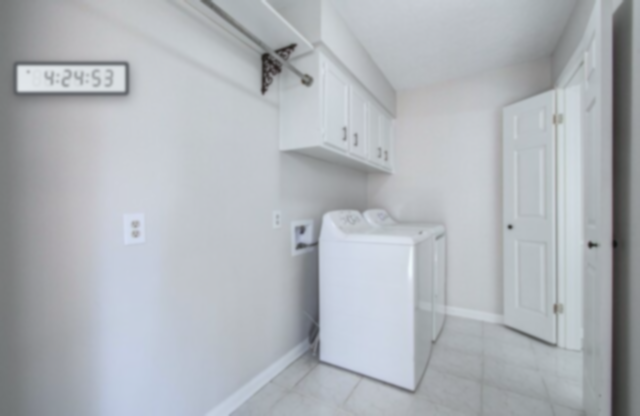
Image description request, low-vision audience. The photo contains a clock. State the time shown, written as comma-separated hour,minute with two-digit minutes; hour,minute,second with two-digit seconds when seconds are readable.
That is 4,24,53
